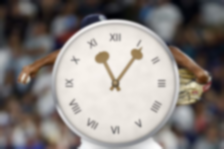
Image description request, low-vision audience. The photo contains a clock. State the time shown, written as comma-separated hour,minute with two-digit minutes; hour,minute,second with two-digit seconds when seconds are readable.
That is 11,06
